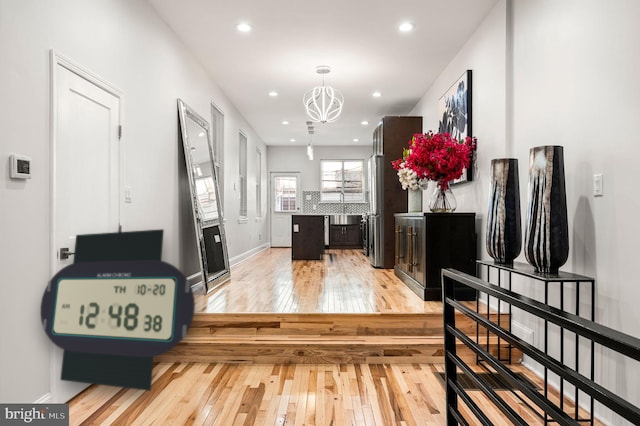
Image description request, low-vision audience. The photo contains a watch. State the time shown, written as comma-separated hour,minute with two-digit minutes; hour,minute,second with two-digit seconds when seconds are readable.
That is 12,48,38
